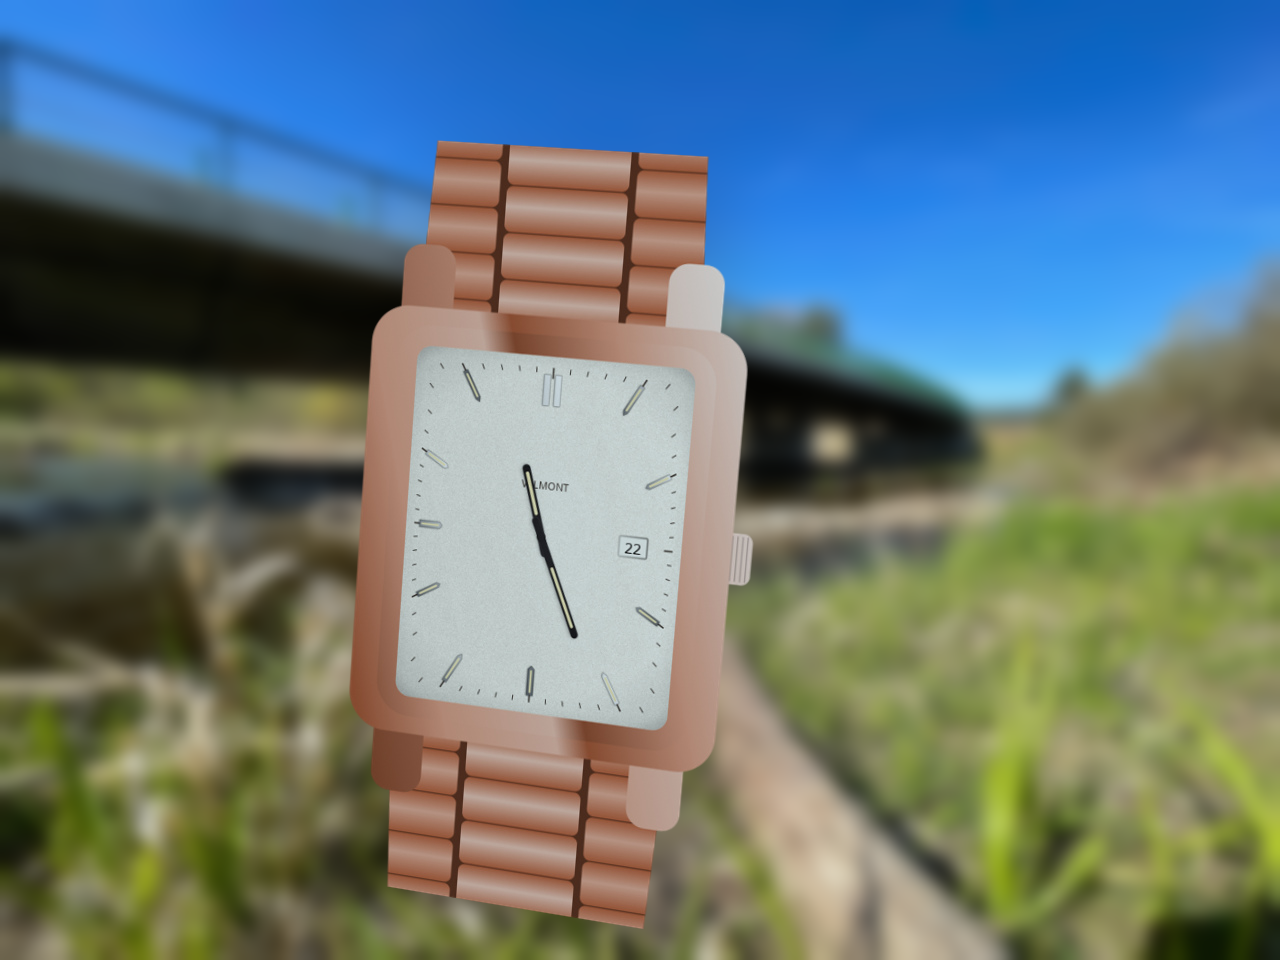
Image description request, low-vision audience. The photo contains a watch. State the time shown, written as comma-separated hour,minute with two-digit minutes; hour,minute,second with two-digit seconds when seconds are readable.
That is 11,26
